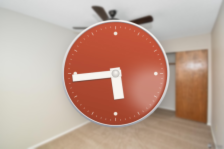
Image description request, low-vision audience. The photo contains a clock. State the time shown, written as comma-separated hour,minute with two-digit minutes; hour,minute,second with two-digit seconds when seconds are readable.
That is 5,44
